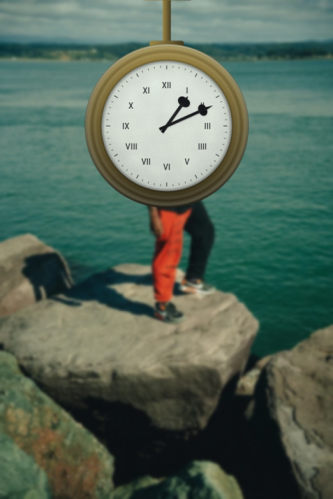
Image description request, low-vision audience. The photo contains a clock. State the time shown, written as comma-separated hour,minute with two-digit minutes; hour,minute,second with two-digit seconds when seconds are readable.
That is 1,11
